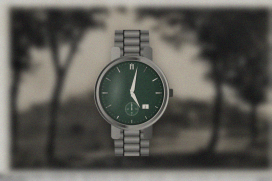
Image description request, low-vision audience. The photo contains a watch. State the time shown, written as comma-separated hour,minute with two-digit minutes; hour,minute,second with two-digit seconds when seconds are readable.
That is 5,02
